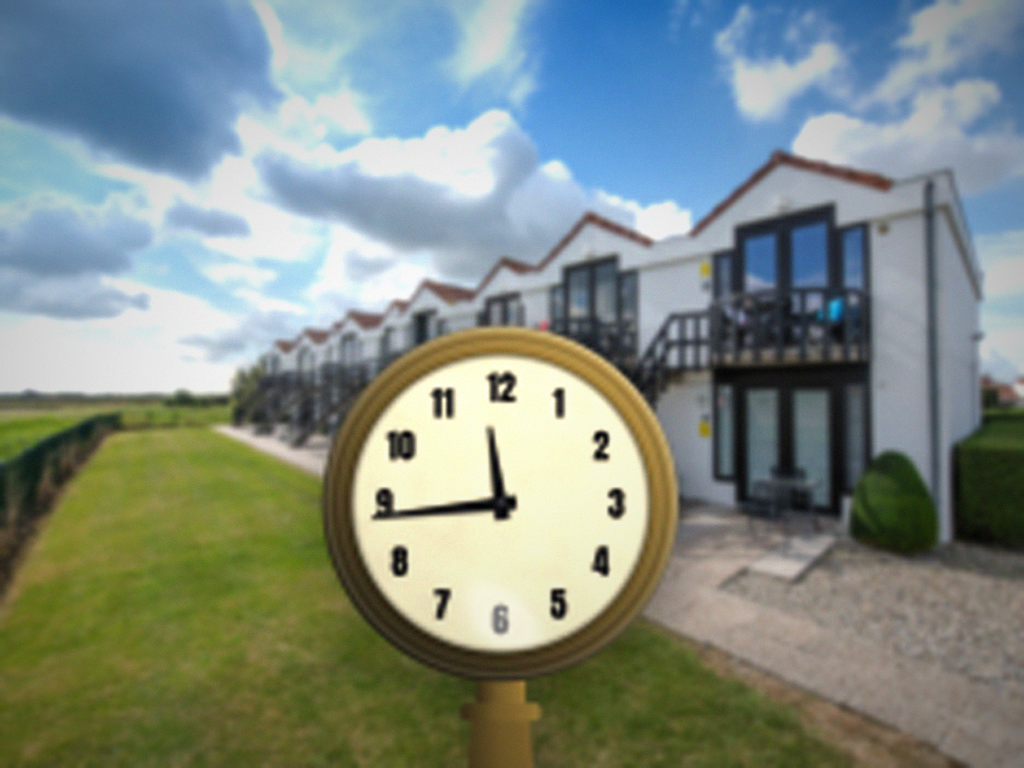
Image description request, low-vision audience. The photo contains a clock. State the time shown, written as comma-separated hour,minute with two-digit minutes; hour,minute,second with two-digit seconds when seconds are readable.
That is 11,44
